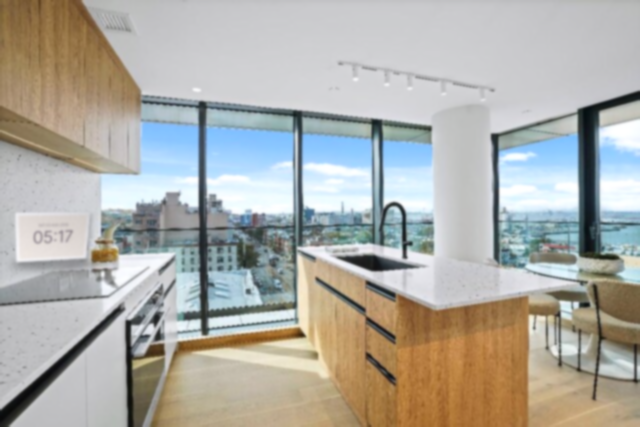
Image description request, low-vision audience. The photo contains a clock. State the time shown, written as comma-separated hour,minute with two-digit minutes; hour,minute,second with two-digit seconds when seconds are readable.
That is 5,17
